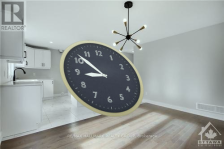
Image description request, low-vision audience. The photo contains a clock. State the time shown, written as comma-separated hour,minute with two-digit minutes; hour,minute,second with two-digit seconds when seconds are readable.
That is 8,52
